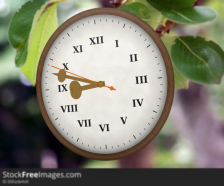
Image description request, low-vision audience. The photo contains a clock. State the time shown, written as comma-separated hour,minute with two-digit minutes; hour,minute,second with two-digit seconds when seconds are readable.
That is 8,47,49
